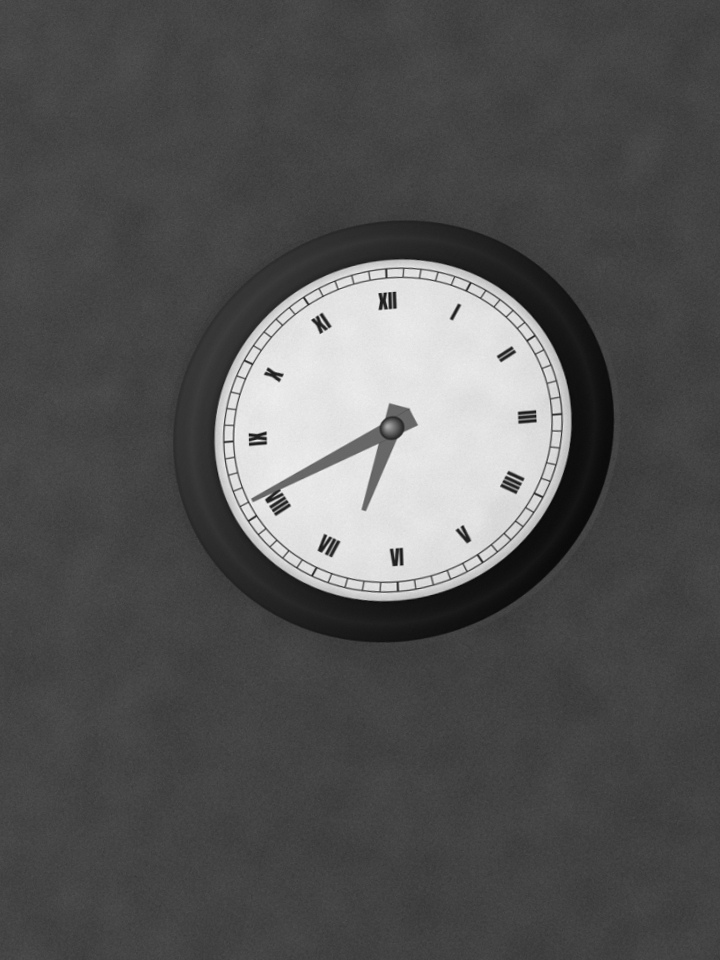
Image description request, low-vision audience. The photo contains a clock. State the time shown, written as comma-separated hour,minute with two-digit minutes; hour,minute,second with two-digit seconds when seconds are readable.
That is 6,41
